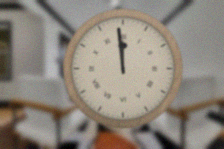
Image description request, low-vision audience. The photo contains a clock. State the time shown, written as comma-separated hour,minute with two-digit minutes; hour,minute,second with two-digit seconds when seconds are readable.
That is 11,59
